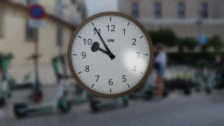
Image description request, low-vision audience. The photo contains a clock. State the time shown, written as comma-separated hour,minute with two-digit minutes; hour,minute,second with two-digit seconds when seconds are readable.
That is 9,55
